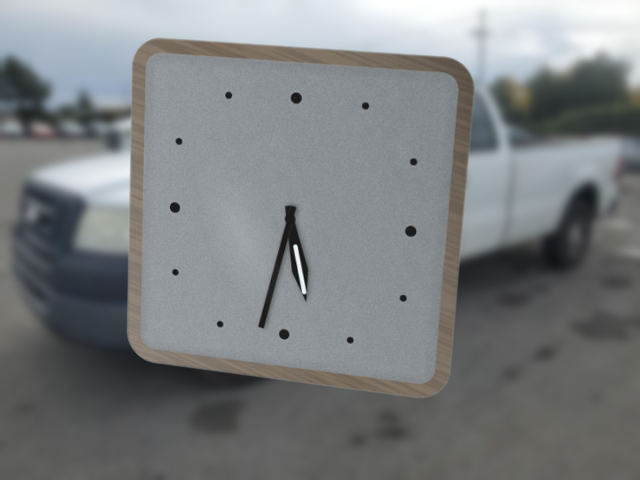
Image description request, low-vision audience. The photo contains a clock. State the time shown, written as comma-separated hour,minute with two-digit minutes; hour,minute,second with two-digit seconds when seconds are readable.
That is 5,32
